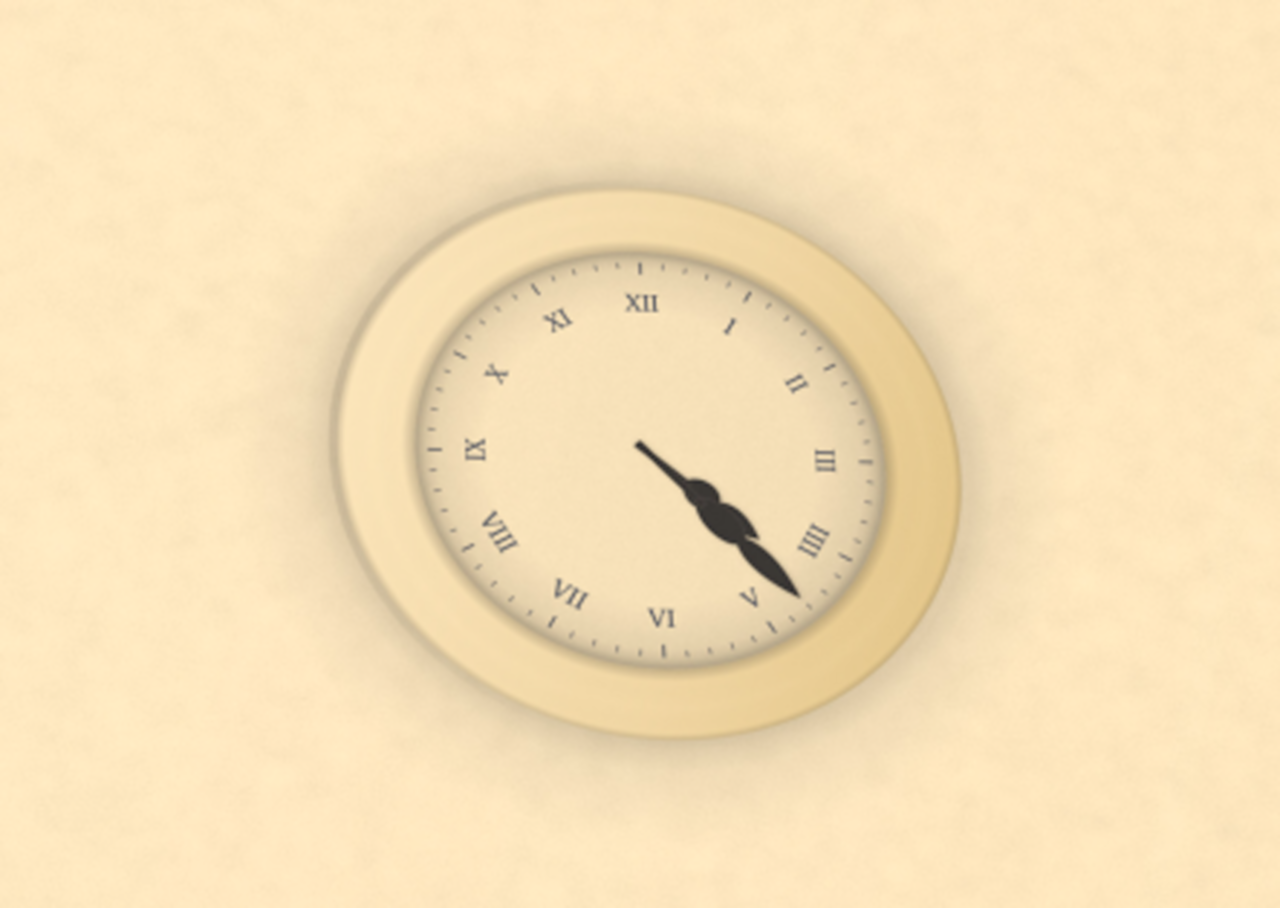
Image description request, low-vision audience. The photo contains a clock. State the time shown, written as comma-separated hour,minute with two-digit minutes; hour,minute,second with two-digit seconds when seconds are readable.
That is 4,23
